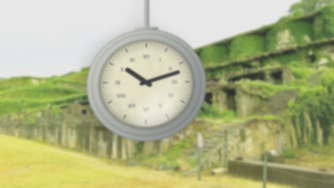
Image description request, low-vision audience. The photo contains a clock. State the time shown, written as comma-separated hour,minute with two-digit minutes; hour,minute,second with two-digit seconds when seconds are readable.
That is 10,12
